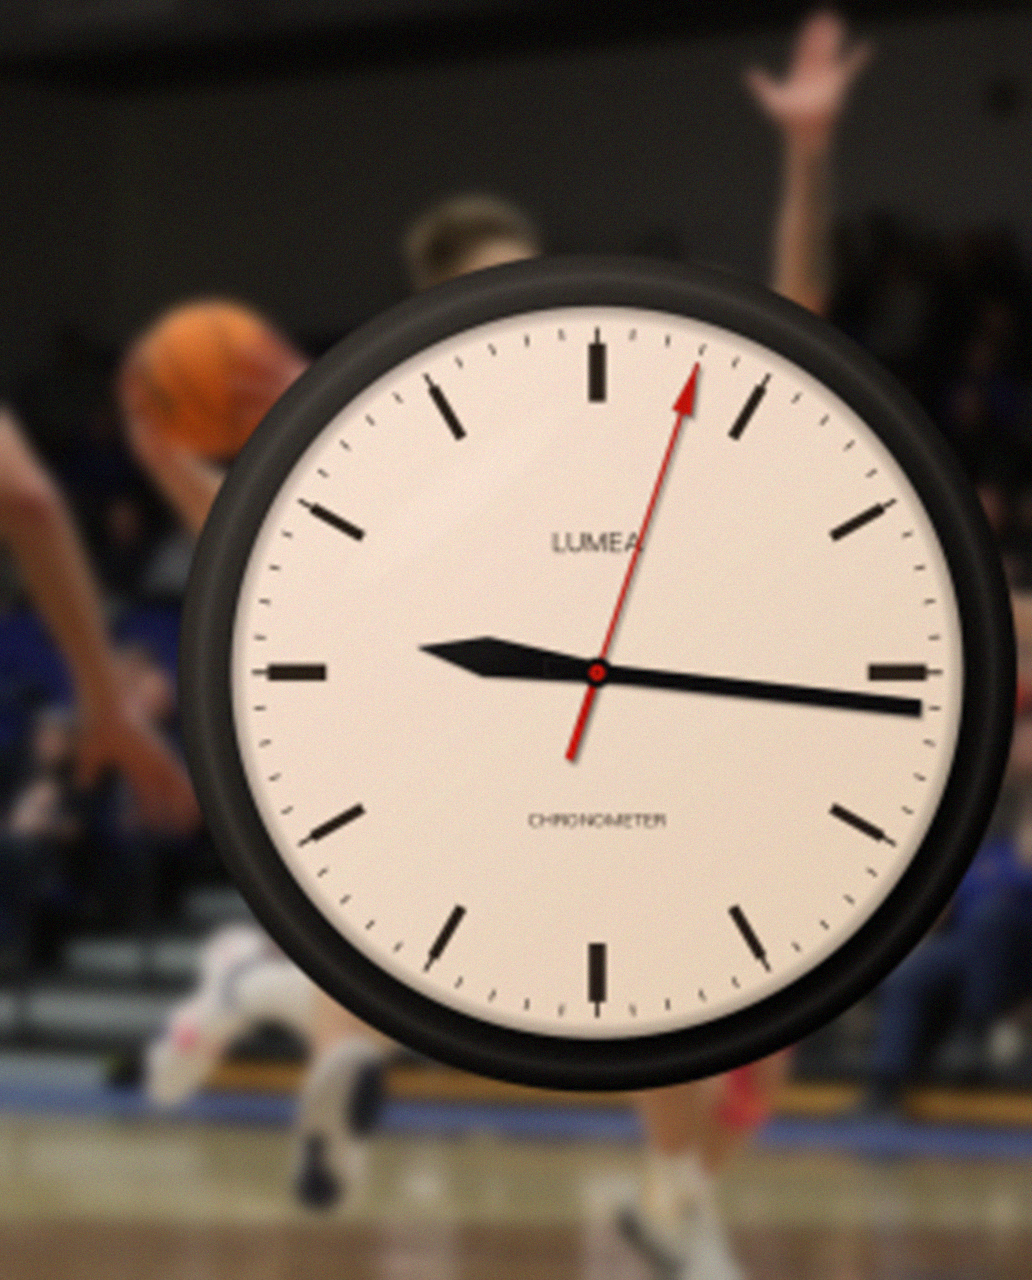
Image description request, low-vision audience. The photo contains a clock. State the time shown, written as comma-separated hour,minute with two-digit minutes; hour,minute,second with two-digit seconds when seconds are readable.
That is 9,16,03
